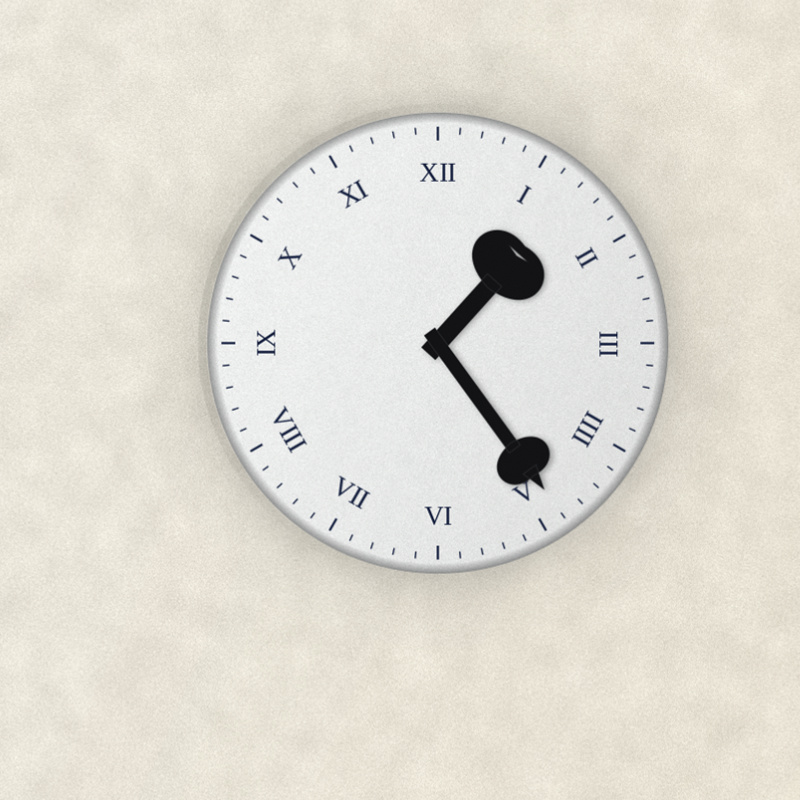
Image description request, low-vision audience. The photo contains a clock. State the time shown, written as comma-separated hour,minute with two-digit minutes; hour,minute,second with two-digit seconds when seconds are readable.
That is 1,24
